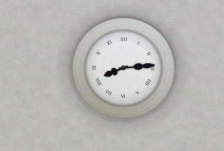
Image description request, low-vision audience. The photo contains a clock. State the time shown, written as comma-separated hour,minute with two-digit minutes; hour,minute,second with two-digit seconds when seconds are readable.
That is 8,14
